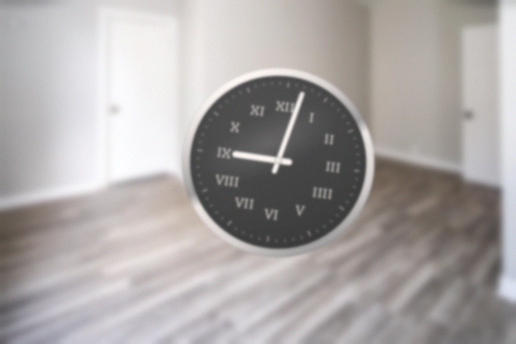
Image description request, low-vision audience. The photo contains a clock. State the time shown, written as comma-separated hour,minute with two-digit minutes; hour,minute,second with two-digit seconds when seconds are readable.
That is 9,02
